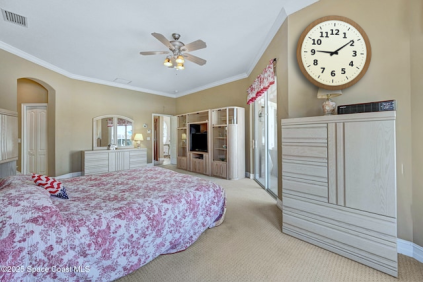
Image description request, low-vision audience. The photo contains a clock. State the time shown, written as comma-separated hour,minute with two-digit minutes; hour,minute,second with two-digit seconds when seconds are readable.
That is 9,09
